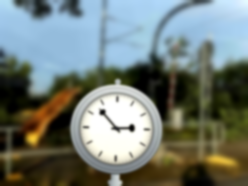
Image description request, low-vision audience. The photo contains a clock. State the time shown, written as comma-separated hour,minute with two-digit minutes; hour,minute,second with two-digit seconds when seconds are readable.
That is 2,53
